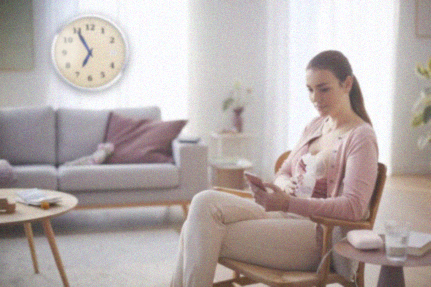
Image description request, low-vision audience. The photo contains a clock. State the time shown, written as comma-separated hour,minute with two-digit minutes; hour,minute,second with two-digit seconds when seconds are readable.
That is 6,55
